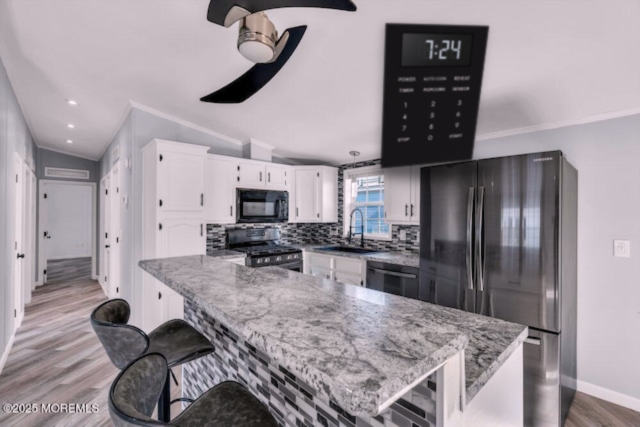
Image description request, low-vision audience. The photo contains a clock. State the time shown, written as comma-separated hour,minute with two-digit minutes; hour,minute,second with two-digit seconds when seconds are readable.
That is 7,24
